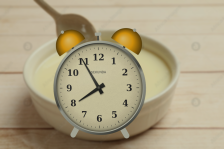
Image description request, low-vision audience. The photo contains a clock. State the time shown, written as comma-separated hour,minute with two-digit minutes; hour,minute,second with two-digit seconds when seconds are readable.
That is 7,55
